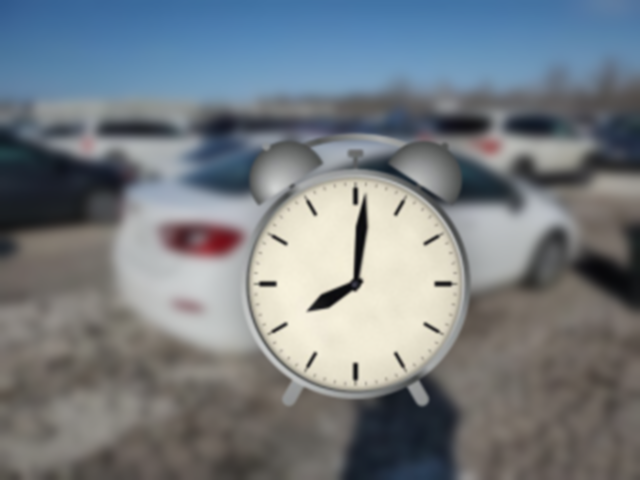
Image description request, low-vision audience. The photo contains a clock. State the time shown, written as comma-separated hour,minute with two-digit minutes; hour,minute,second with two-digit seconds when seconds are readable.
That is 8,01
